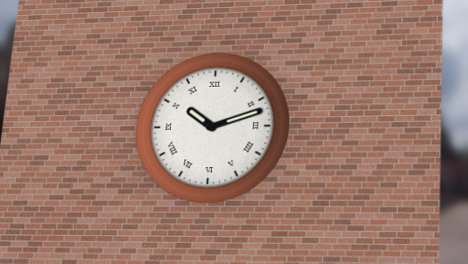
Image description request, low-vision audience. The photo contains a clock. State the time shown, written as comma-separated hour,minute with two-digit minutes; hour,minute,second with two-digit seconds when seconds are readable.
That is 10,12
